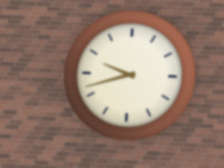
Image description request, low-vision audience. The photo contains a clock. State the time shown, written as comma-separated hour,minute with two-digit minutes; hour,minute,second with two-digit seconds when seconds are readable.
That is 9,42
